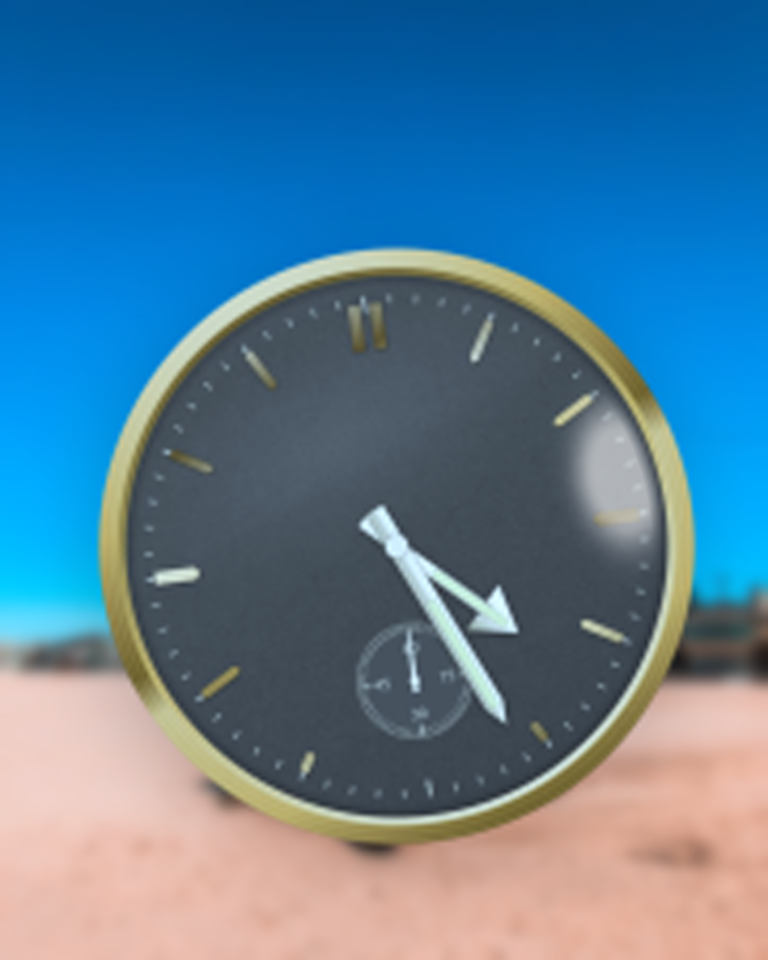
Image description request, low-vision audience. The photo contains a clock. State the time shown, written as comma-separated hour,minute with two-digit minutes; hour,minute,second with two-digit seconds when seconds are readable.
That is 4,26
